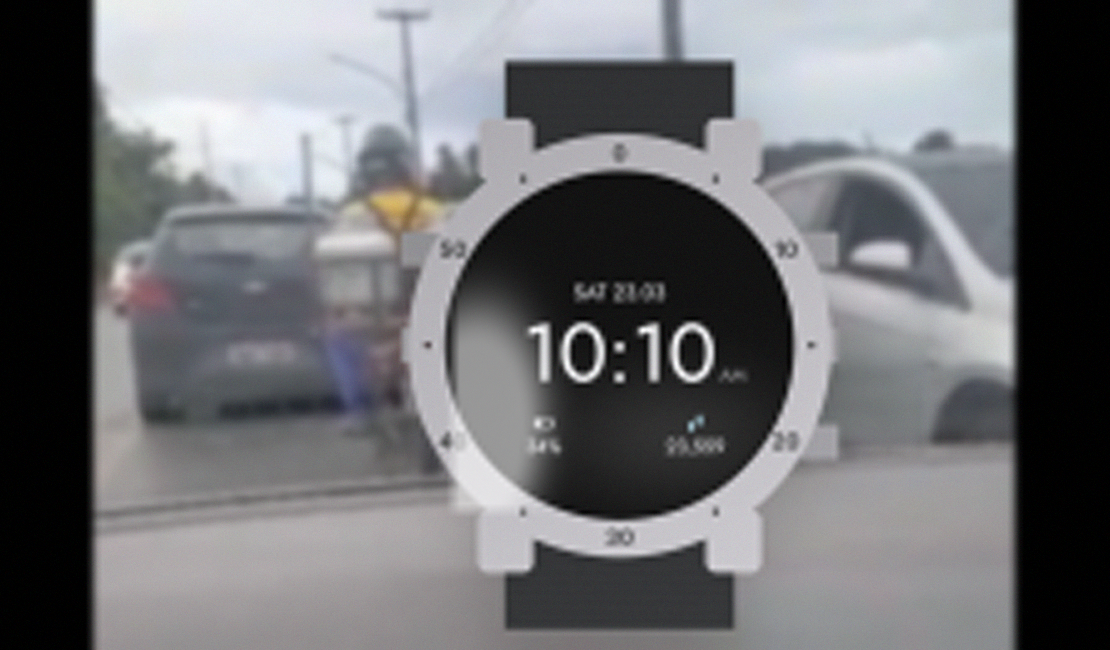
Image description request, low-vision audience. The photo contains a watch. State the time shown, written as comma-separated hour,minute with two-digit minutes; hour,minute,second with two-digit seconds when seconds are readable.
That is 10,10
